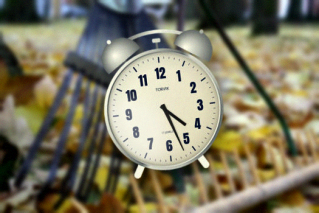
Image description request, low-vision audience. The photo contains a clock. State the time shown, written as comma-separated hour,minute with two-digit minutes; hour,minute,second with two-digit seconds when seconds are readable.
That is 4,27
